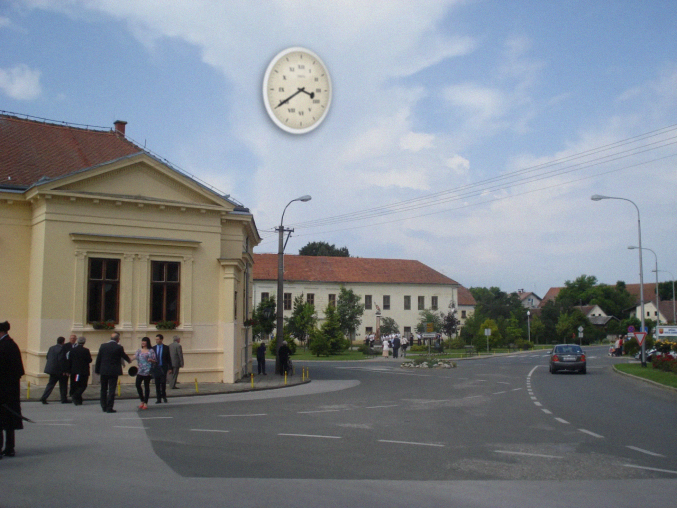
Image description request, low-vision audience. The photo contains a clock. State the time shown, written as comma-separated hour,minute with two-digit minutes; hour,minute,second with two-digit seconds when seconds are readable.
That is 3,40
